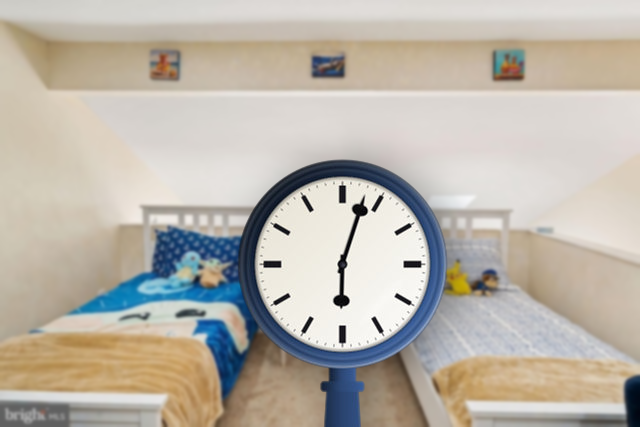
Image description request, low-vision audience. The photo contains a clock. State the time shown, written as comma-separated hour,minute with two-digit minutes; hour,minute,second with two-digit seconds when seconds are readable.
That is 6,03
